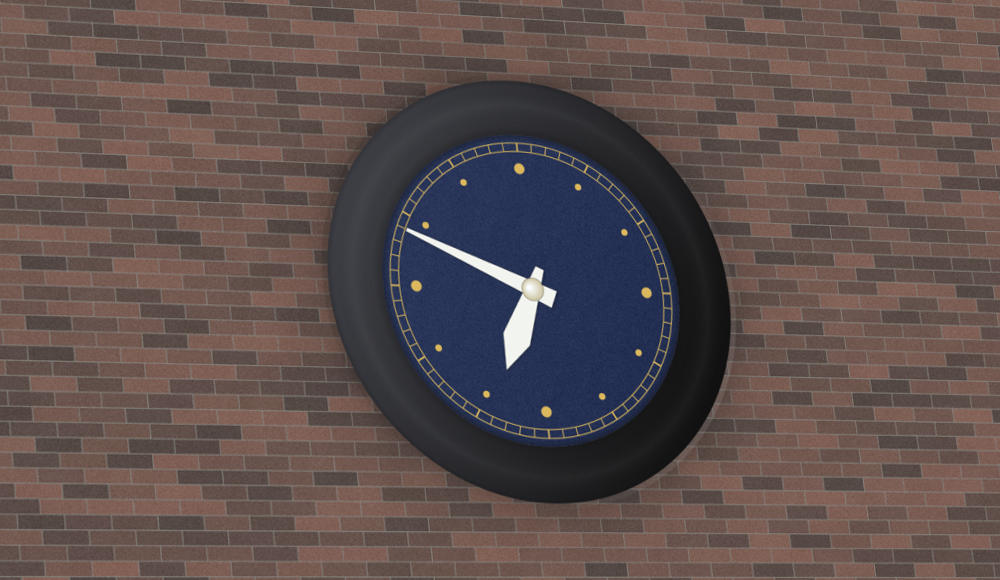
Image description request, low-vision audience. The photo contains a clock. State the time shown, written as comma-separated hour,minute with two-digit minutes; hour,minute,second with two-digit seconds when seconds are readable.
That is 6,49
